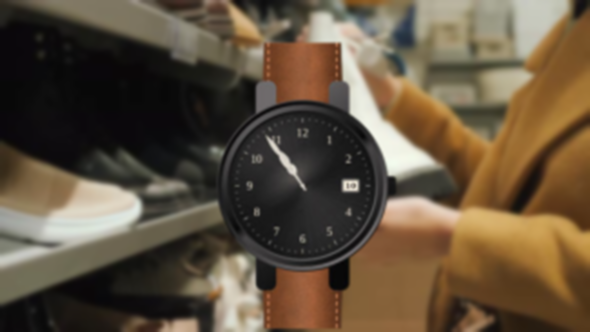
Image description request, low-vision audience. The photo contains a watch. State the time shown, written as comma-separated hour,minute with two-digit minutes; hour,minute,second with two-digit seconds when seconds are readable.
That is 10,54
